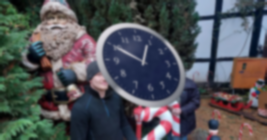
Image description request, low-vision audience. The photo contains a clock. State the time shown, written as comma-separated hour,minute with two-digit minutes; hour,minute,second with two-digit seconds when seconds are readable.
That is 12,50
